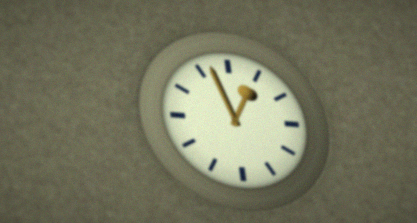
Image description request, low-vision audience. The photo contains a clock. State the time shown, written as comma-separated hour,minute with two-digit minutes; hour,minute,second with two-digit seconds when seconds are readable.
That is 12,57
